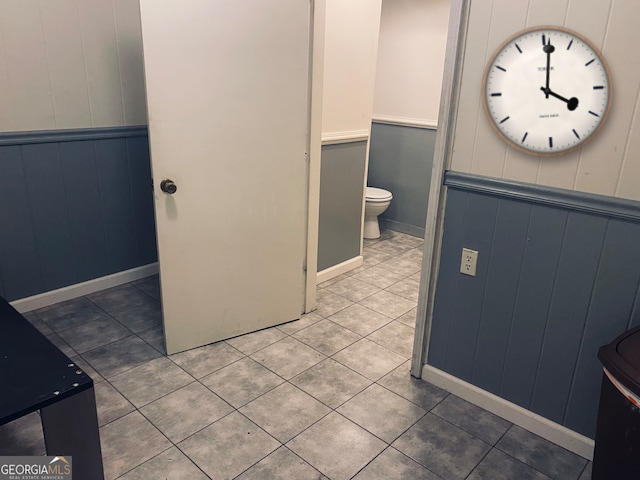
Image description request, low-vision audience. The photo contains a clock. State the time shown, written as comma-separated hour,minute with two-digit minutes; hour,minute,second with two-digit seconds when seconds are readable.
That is 4,01
